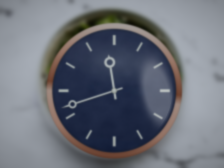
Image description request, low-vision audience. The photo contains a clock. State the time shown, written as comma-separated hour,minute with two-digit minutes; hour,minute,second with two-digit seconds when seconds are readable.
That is 11,42
